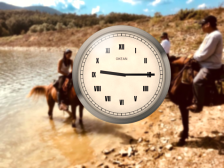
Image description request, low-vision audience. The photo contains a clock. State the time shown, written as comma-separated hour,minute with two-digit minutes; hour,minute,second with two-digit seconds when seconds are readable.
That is 9,15
